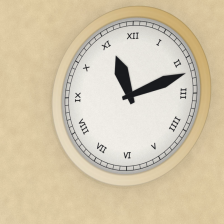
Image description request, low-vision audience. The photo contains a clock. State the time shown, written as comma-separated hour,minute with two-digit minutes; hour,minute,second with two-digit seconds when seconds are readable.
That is 11,12
